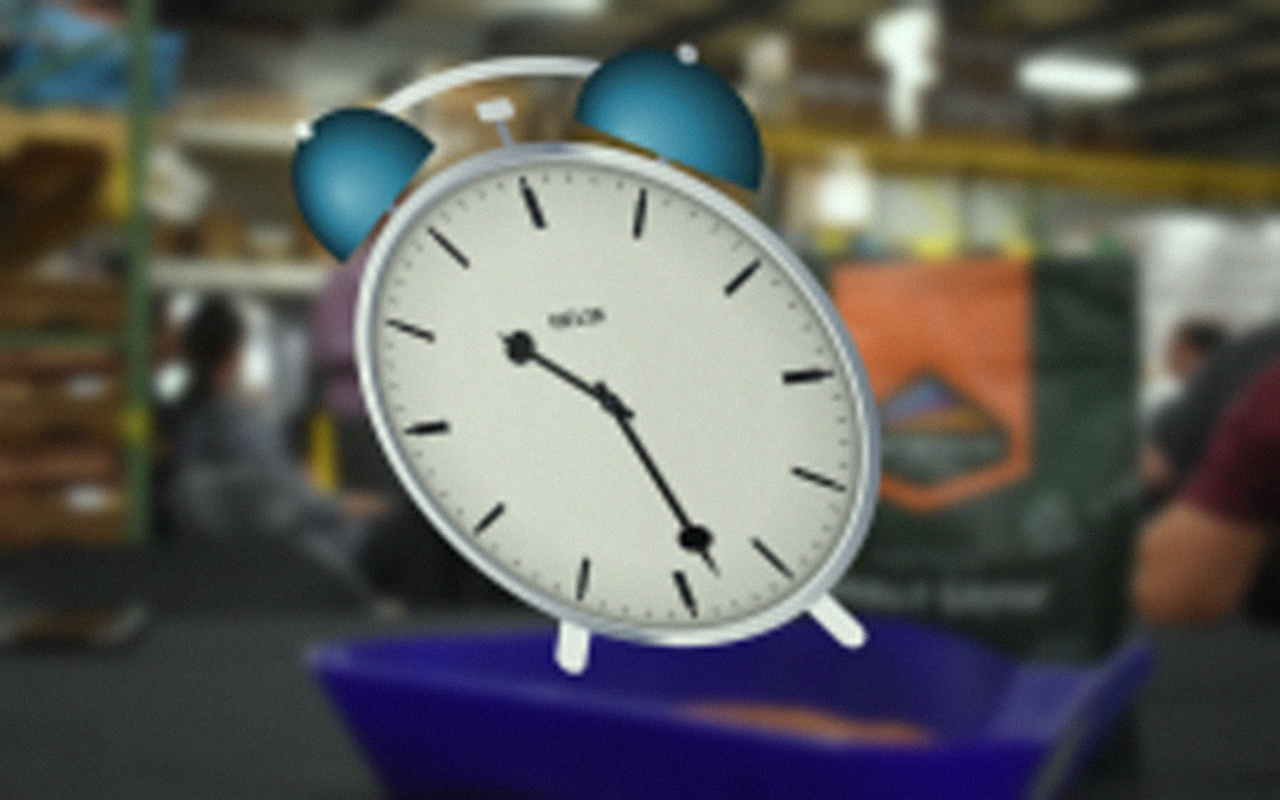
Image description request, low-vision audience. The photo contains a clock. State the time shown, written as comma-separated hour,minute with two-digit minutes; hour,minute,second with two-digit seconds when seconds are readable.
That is 10,28
